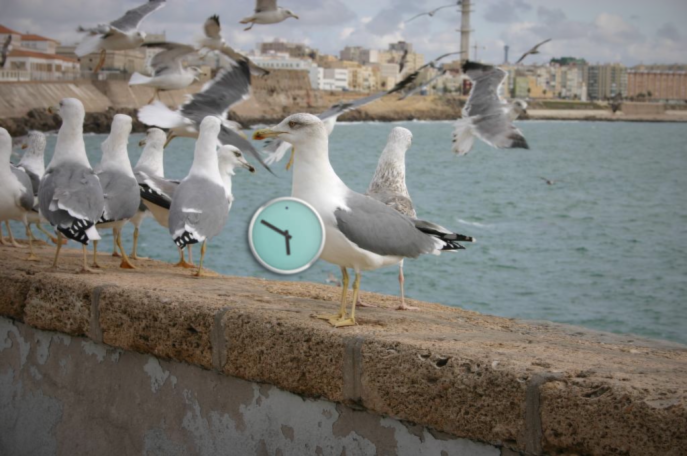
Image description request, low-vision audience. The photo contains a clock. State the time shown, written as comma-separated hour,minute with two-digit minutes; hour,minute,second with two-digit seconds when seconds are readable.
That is 5,50
